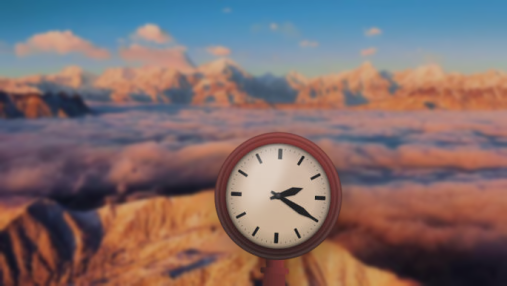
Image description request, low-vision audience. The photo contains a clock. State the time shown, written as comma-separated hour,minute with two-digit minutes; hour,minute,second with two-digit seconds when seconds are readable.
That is 2,20
